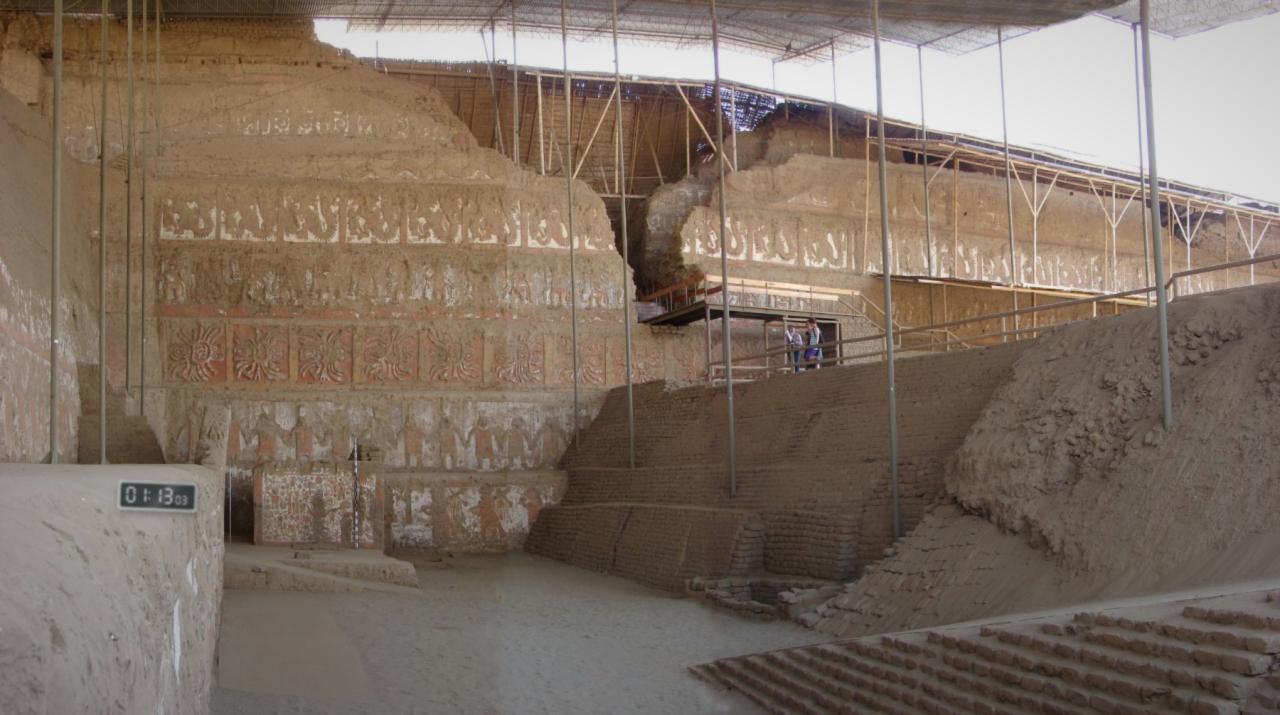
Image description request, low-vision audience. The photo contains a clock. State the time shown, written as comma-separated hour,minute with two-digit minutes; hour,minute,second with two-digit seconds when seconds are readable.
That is 1,13
